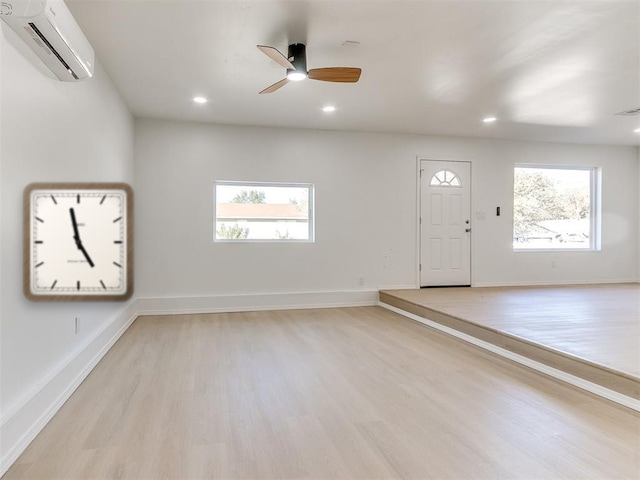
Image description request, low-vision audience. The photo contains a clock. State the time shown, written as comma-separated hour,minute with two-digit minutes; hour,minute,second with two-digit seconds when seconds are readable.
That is 4,58
